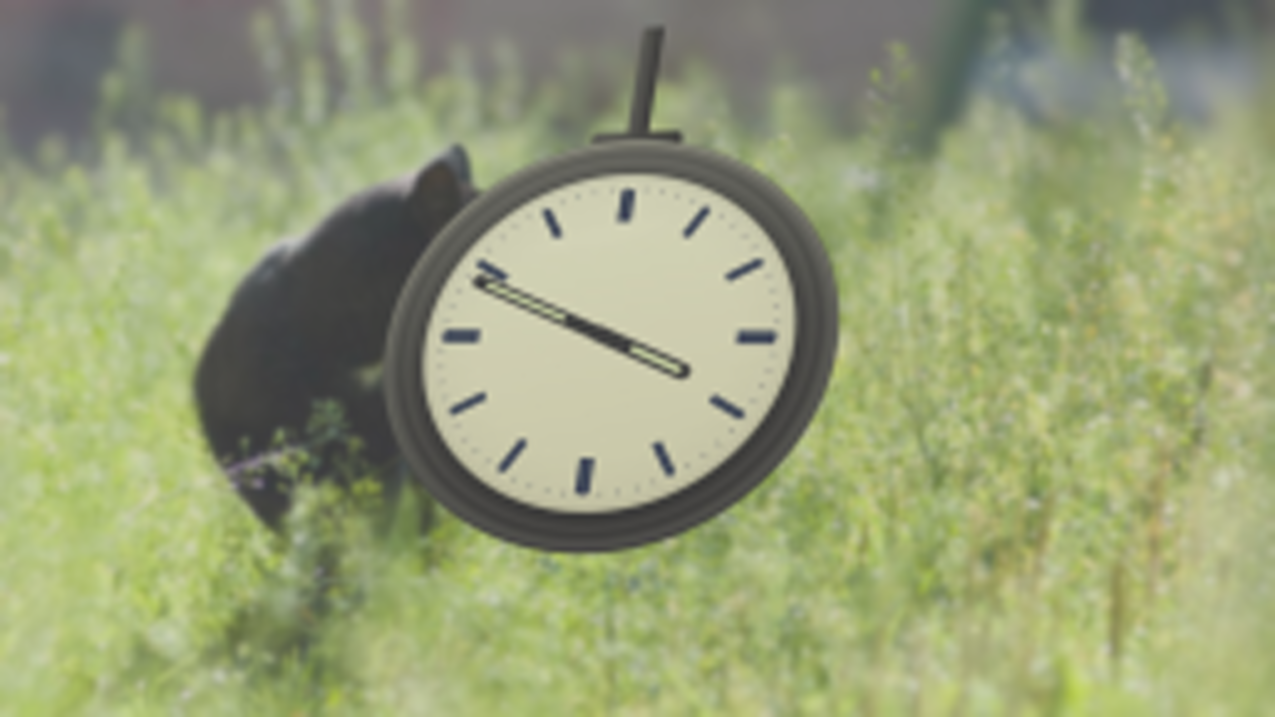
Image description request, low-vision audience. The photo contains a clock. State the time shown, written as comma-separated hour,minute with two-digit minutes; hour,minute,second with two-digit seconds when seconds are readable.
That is 3,49
